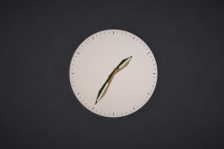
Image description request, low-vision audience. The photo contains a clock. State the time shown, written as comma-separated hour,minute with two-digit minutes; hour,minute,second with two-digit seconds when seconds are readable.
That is 1,35
